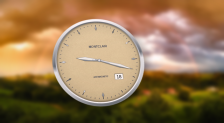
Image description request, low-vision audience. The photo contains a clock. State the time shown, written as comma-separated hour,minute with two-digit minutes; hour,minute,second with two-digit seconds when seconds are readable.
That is 9,18
